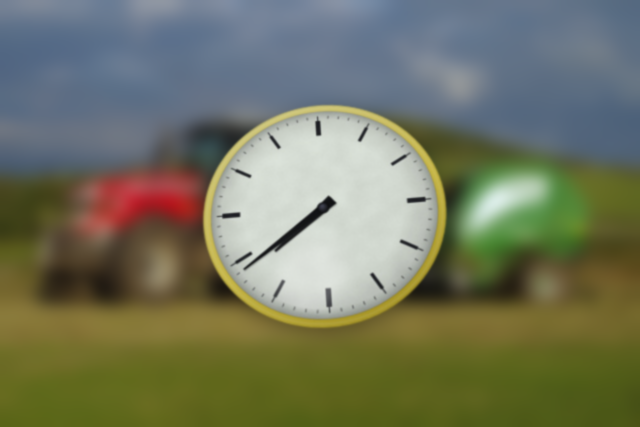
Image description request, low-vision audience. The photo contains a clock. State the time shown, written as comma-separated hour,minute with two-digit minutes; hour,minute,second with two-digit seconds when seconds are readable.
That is 7,39
